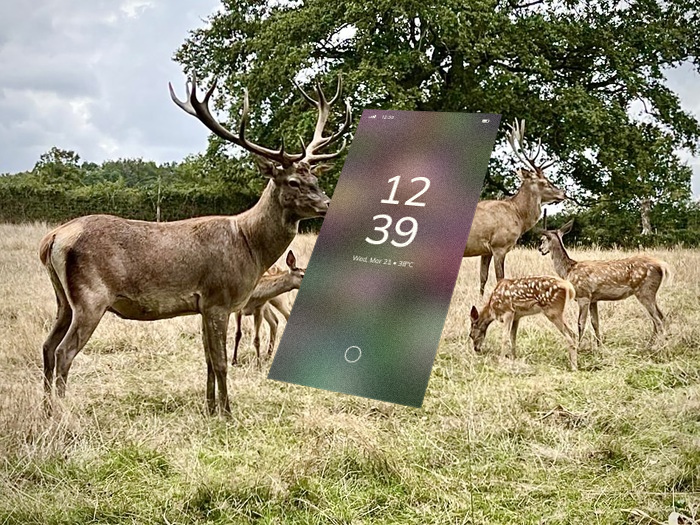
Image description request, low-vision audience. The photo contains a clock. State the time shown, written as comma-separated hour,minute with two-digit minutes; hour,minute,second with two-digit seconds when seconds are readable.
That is 12,39
